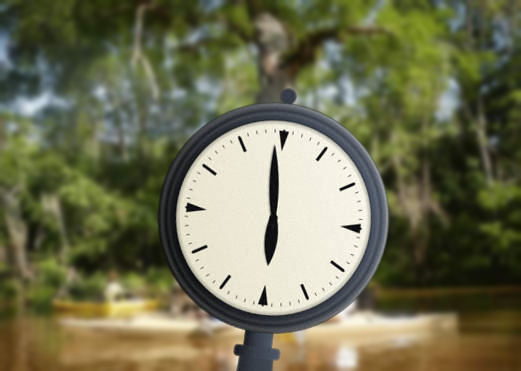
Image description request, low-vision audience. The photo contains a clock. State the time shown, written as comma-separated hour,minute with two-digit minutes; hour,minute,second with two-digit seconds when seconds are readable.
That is 5,59
